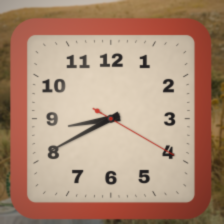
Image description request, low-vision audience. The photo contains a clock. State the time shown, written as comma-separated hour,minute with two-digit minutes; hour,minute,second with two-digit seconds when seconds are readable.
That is 8,40,20
